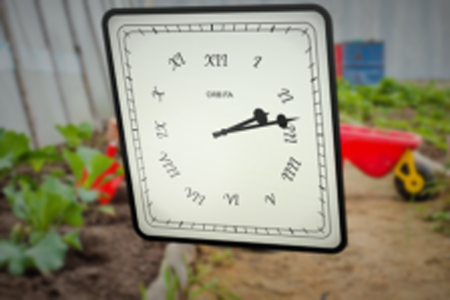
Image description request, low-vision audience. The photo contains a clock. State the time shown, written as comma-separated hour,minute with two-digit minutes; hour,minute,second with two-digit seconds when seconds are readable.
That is 2,13
